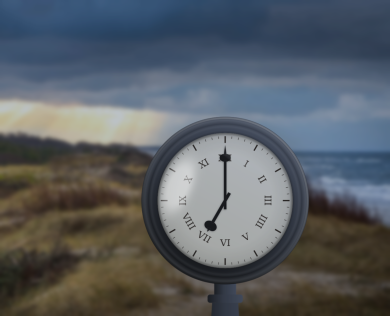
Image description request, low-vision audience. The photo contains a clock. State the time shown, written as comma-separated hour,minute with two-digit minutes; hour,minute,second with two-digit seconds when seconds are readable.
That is 7,00
